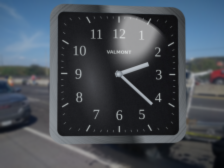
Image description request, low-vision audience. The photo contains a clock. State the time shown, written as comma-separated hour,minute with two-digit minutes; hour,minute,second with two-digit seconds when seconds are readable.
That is 2,22
